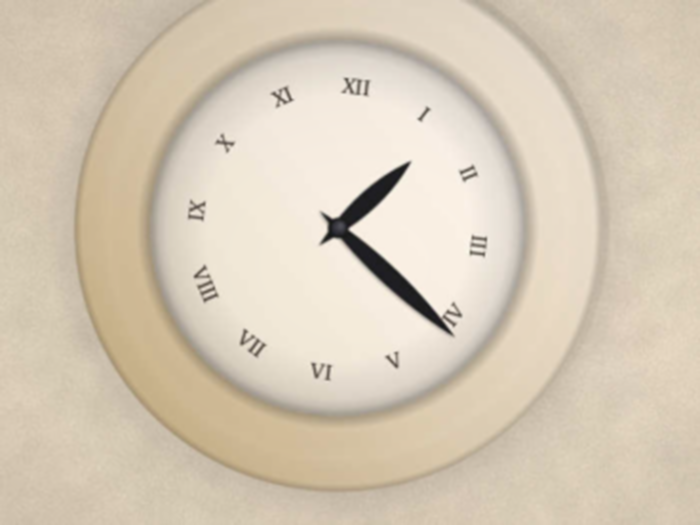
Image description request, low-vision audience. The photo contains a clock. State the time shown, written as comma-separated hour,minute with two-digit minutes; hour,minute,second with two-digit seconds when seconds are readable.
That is 1,21
